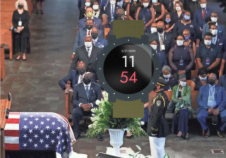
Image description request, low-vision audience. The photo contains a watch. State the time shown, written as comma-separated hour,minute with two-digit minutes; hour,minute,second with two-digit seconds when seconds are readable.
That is 11,54
